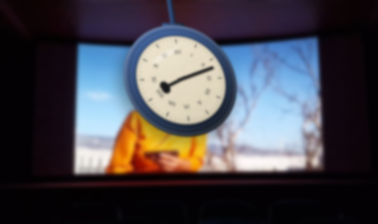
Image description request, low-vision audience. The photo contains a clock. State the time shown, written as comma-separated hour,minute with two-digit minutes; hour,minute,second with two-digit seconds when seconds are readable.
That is 8,12
